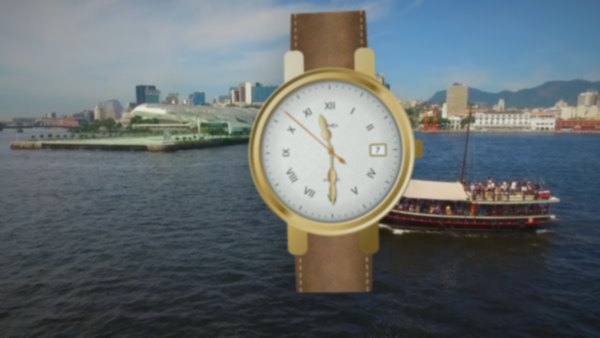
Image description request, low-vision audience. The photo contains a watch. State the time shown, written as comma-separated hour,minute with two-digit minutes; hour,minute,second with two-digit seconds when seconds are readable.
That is 11,29,52
